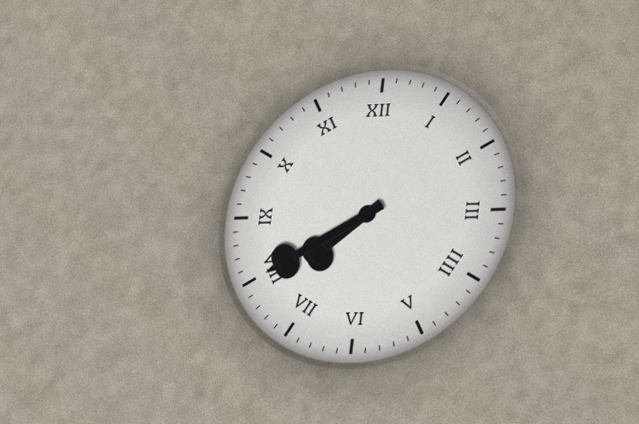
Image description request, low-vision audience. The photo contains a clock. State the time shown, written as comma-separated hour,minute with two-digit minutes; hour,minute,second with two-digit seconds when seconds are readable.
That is 7,40
